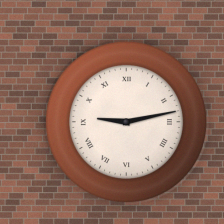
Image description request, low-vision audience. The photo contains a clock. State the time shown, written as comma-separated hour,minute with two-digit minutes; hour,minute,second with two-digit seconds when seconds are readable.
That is 9,13
